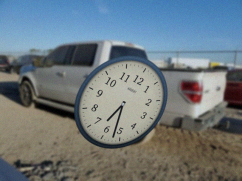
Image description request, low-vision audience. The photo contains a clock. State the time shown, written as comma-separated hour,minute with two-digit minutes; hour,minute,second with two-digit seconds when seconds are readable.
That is 6,27
